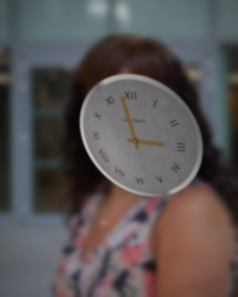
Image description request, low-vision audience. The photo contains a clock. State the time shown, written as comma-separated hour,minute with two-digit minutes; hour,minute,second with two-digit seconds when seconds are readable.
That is 2,58
